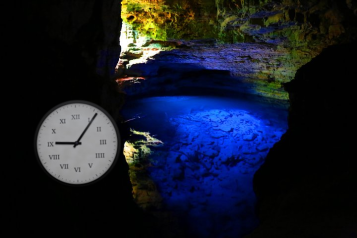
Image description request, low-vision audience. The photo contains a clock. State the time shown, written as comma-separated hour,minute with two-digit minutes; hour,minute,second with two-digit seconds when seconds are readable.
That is 9,06
